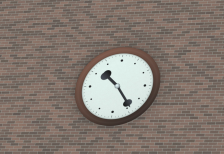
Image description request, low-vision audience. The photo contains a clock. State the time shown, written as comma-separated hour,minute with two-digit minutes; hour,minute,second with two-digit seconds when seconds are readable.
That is 10,24
